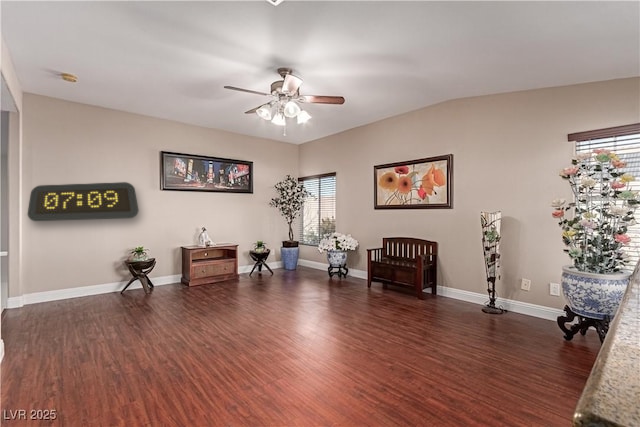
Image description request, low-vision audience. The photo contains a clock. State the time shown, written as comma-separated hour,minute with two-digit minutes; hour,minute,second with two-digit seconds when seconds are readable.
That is 7,09
